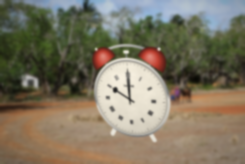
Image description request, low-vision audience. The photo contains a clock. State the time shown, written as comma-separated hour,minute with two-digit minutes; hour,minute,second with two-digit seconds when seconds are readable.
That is 10,00
